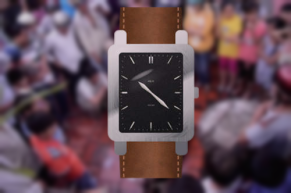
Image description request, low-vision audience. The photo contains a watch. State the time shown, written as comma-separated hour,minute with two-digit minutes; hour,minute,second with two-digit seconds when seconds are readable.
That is 10,22
